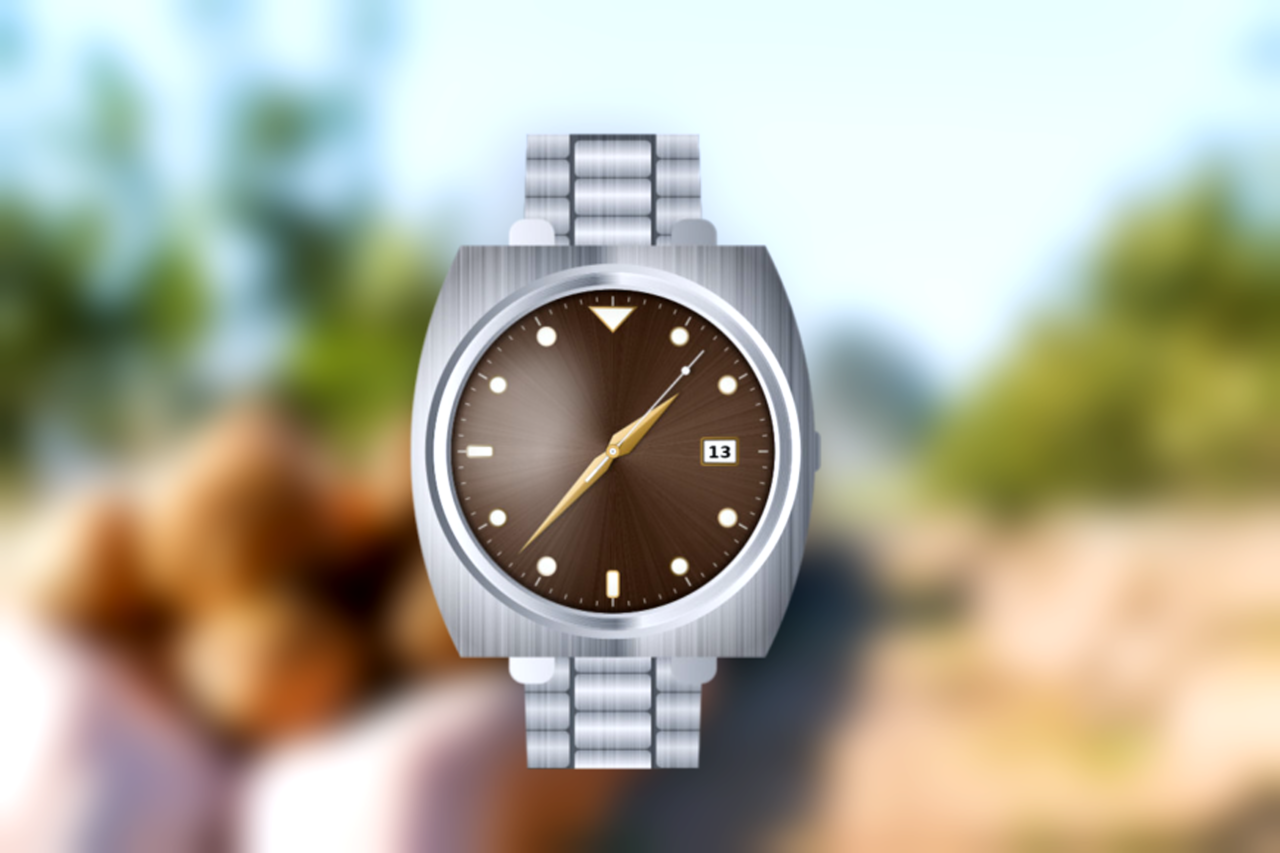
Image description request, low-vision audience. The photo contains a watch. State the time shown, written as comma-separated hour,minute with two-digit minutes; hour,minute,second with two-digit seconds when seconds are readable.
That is 1,37,07
